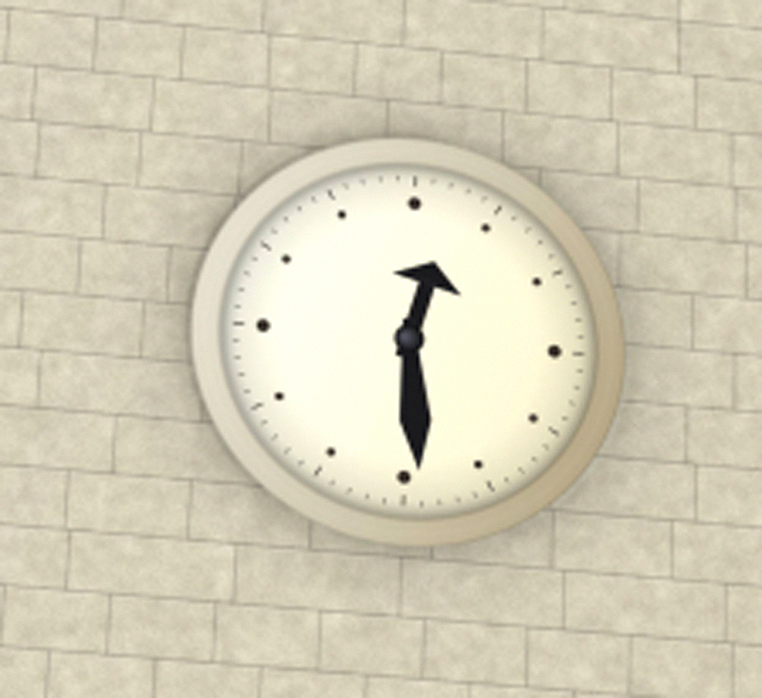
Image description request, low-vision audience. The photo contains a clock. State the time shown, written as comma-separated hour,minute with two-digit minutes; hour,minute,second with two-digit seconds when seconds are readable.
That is 12,29
